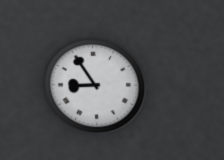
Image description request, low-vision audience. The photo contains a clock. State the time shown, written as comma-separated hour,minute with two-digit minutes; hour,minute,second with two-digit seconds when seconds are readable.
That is 8,55
